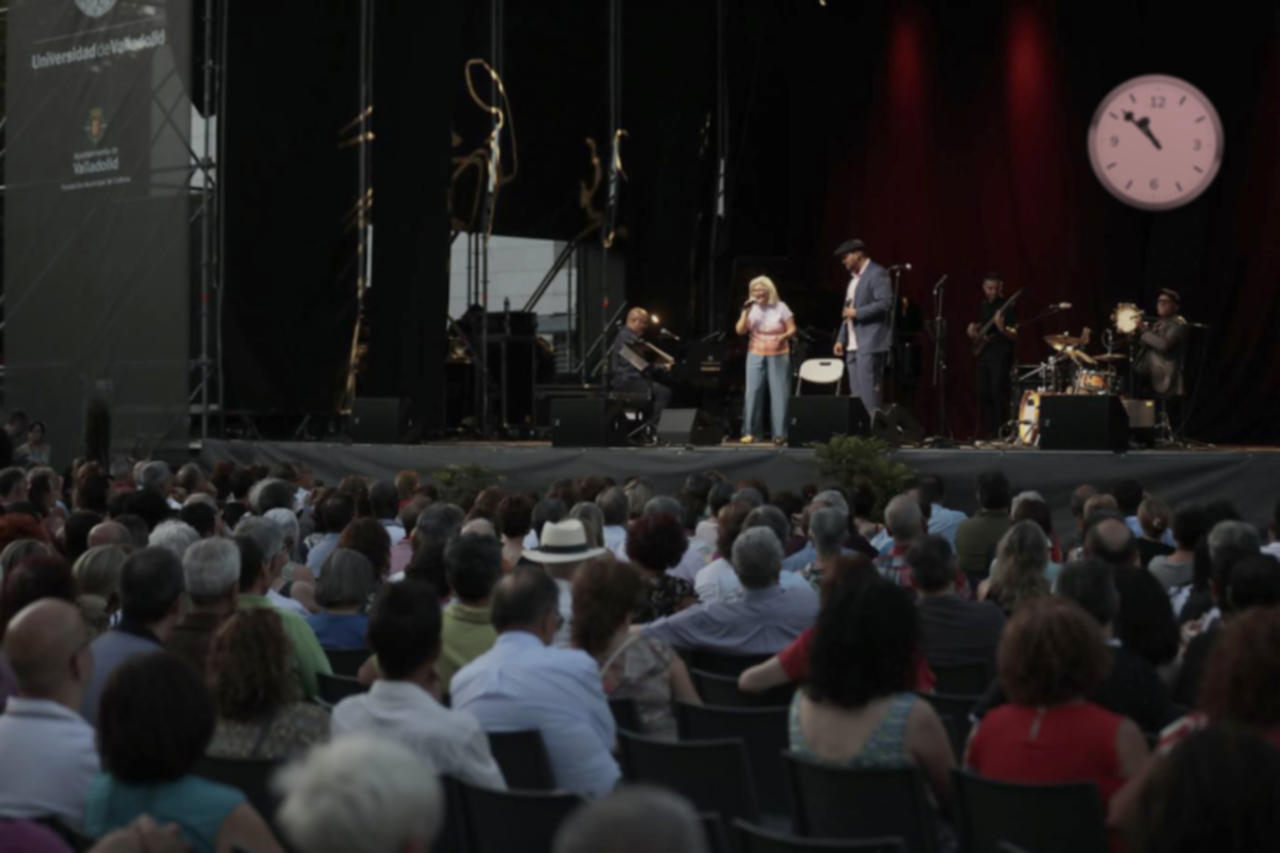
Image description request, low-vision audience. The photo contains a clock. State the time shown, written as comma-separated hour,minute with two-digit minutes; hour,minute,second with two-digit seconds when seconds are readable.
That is 10,52
